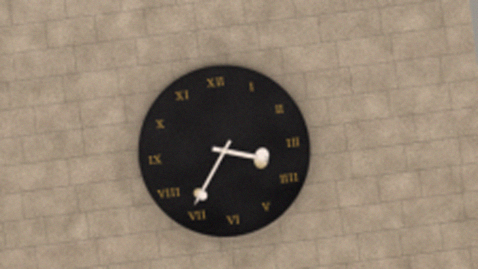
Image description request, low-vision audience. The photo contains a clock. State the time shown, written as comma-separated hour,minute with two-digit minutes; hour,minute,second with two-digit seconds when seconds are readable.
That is 3,36
